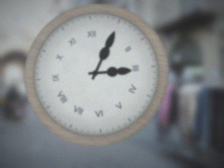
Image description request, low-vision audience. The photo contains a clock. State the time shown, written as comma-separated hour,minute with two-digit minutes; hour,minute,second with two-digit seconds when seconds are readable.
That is 3,05
